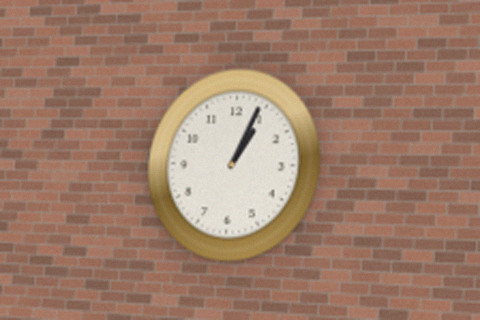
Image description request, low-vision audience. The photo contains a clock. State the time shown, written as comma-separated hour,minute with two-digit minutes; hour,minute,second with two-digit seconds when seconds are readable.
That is 1,04
